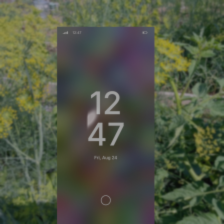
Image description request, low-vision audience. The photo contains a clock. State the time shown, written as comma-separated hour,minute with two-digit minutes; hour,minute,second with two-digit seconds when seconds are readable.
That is 12,47
